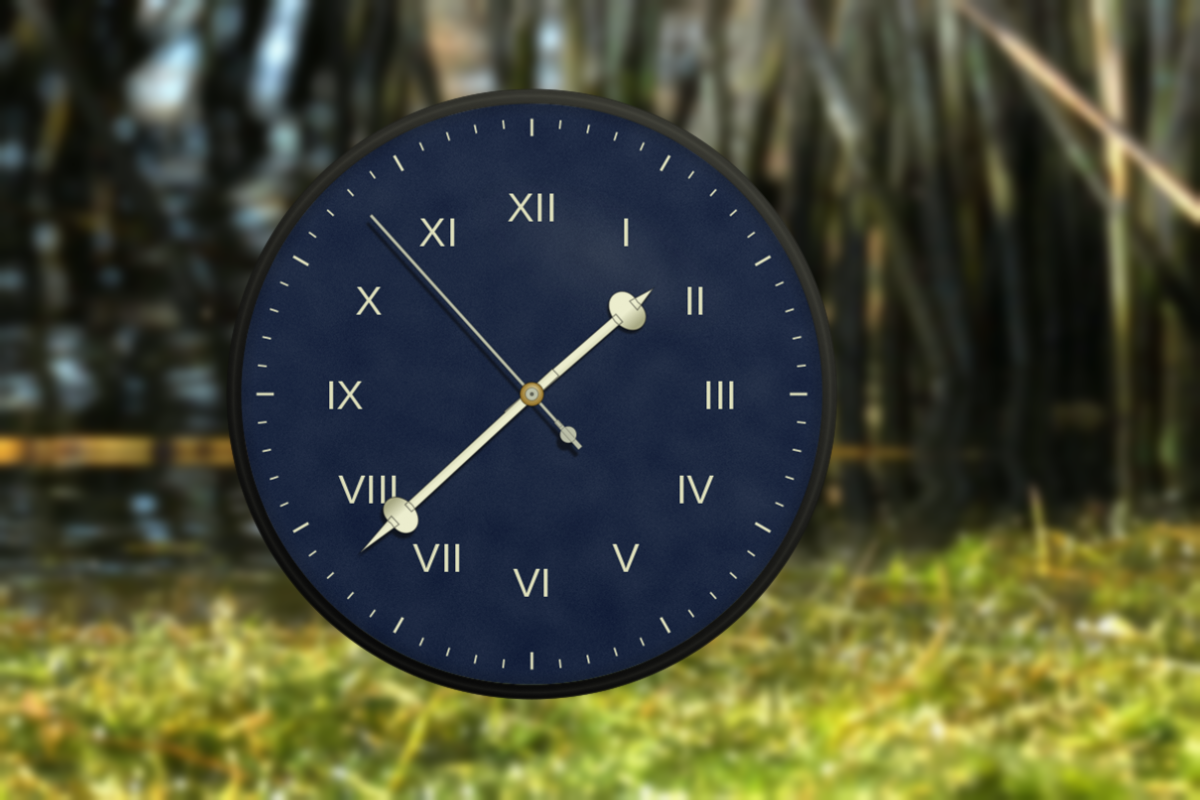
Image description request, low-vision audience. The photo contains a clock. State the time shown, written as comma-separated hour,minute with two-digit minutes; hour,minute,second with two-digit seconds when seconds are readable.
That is 1,37,53
